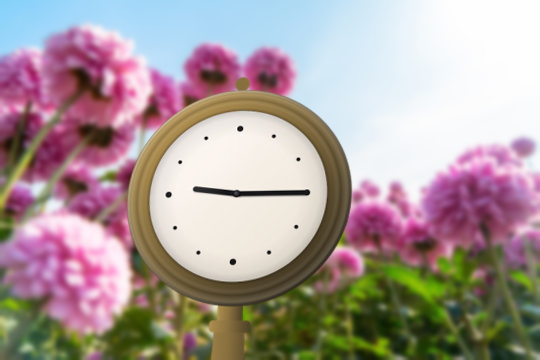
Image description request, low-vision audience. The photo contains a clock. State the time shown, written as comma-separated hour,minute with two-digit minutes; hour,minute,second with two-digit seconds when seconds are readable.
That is 9,15
